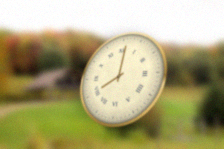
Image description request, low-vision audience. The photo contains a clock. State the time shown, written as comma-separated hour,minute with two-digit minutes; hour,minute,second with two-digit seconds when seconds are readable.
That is 8,01
